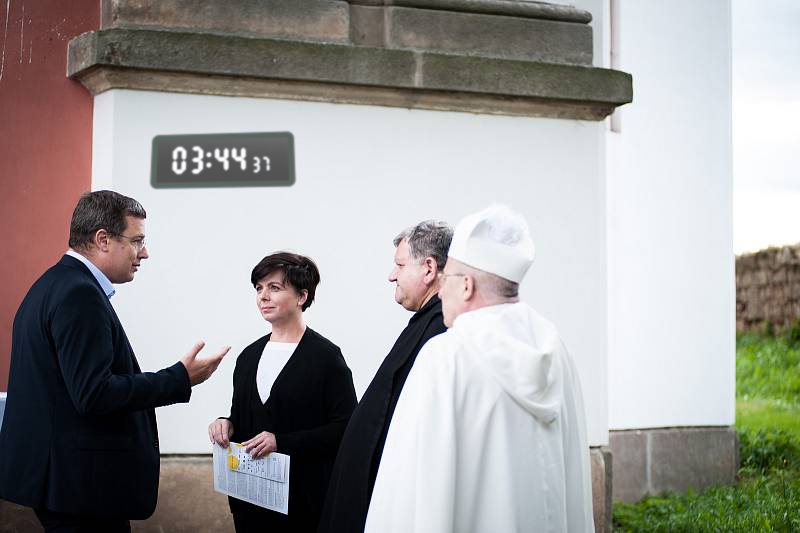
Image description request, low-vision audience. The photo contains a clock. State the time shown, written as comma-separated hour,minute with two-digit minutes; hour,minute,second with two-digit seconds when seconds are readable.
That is 3,44,37
